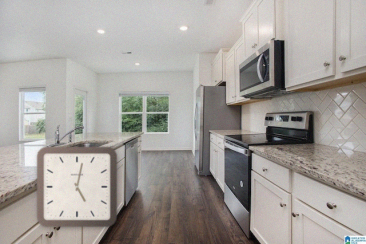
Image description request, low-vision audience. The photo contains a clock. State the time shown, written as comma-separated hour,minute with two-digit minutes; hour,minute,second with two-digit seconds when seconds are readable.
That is 5,02
